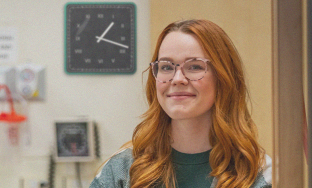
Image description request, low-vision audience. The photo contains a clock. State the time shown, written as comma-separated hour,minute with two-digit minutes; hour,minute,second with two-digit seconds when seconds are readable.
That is 1,18
